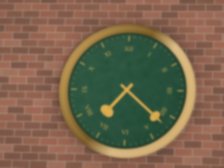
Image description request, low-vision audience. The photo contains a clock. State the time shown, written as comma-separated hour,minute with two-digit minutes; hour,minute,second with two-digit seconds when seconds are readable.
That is 7,22
